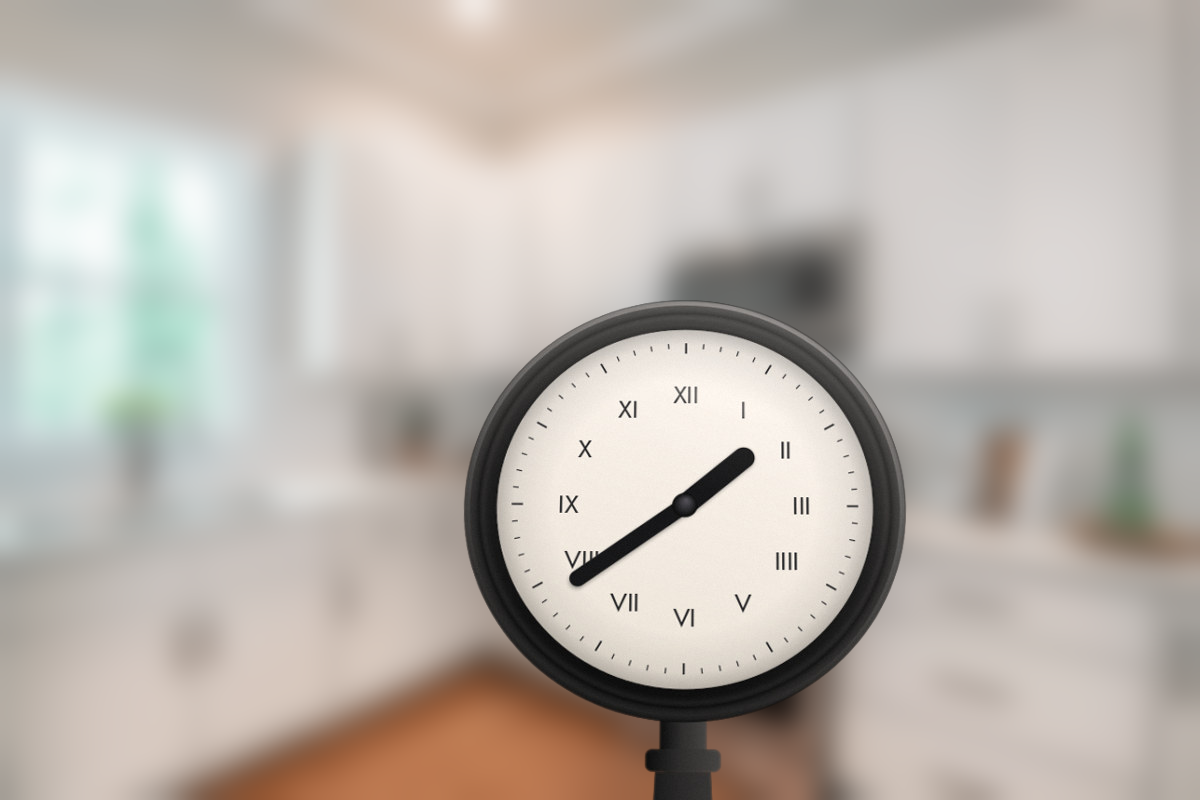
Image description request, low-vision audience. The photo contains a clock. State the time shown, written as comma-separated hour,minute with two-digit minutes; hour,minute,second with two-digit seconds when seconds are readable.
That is 1,39
